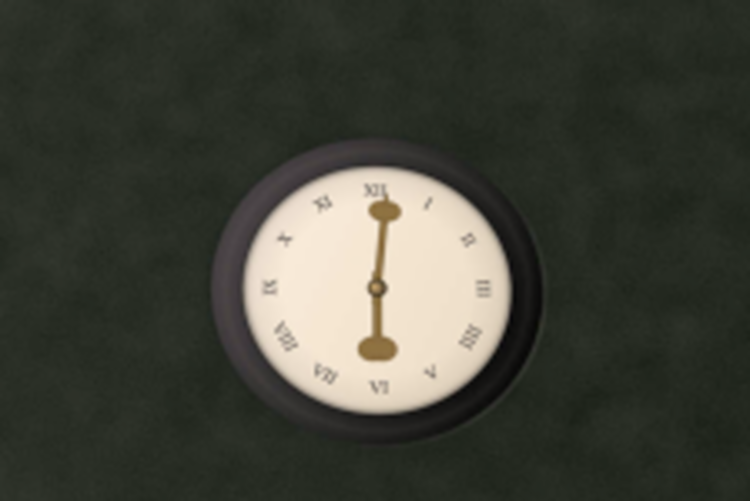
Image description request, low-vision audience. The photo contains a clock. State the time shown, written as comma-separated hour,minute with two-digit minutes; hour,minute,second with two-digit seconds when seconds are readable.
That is 6,01
